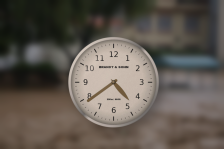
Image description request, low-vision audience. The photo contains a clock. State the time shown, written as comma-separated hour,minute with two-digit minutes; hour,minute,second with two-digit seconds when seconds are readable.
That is 4,39
